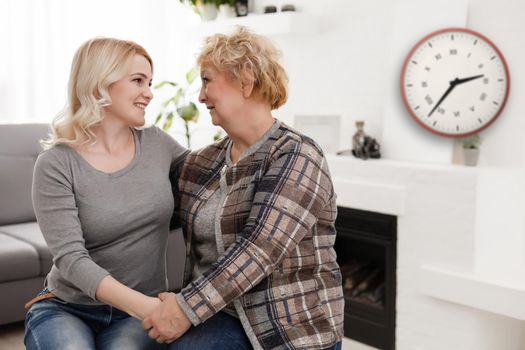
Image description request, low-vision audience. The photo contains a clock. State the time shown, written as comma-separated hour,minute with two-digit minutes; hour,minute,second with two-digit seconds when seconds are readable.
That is 2,37
